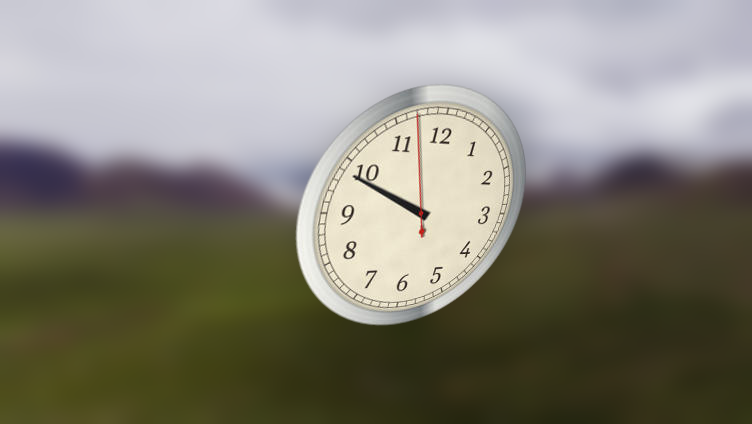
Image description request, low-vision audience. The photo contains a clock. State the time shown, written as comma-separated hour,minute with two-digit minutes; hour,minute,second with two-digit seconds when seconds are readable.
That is 9,48,57
